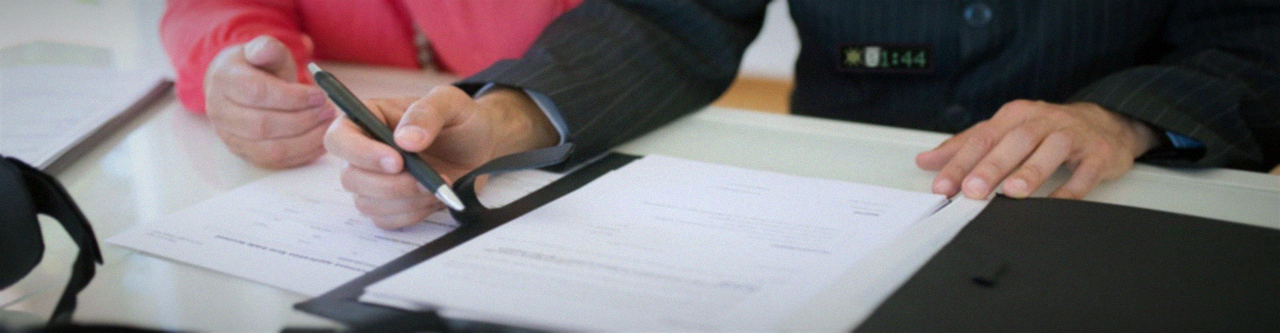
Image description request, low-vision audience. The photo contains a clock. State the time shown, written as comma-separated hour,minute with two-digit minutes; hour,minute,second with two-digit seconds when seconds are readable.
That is 1,44
